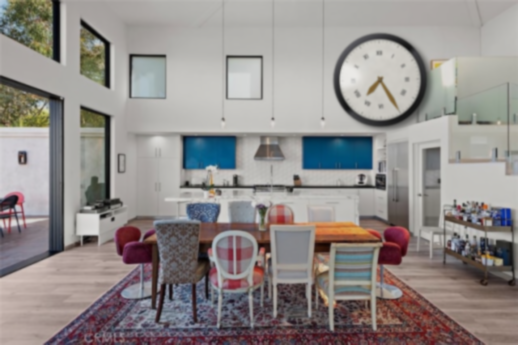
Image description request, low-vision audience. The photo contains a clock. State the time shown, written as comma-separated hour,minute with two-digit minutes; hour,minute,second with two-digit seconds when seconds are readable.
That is 7,25
